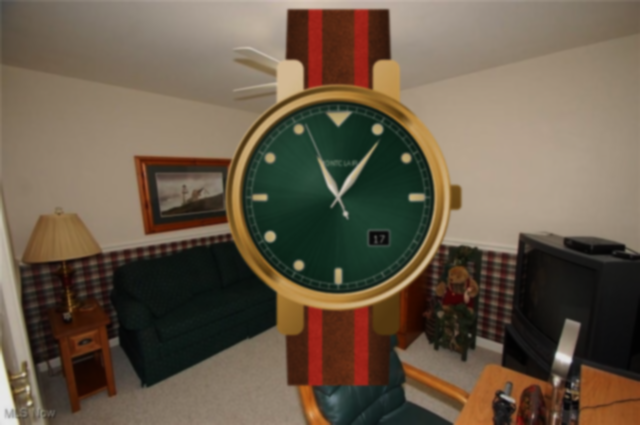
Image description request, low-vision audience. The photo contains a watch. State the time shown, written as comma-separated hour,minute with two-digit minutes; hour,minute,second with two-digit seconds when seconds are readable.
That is 11,05,56
